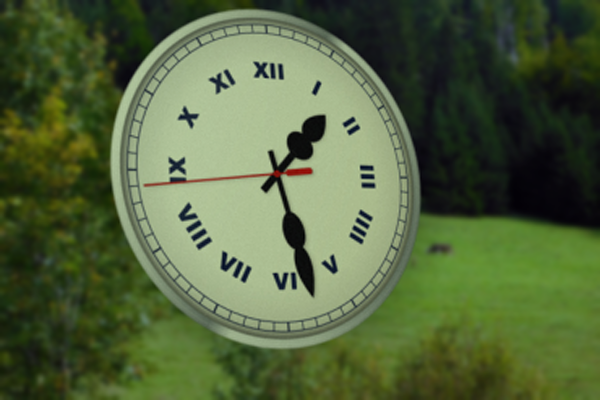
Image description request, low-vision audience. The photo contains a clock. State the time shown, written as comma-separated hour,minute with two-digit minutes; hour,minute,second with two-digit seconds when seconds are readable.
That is 1,27,44
